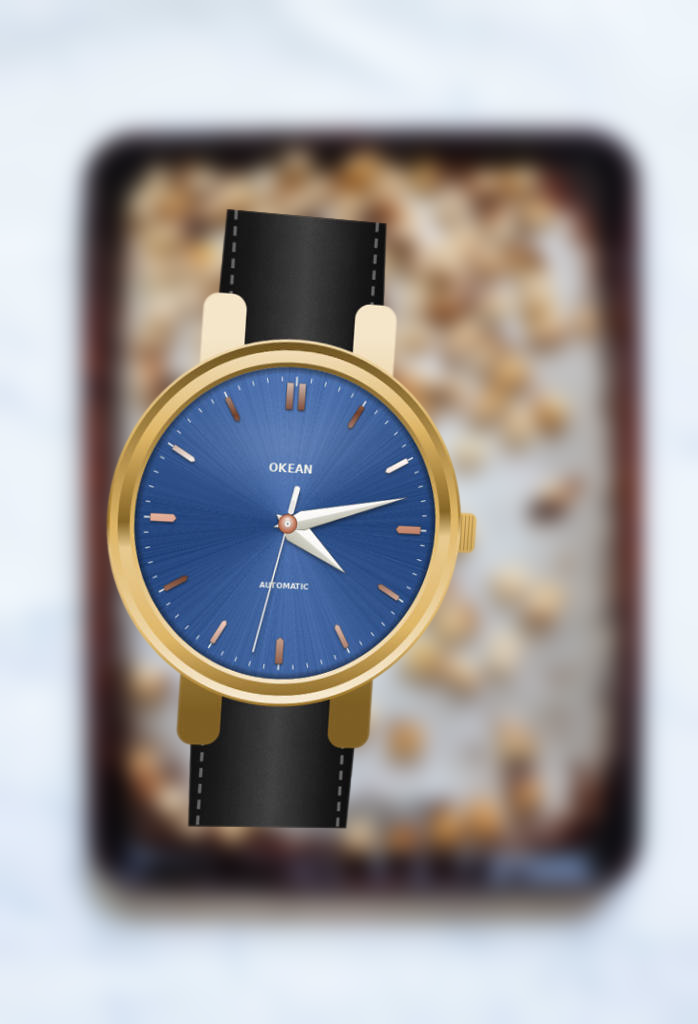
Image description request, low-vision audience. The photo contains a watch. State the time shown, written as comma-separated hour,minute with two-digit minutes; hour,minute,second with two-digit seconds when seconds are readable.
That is 4,12,32
